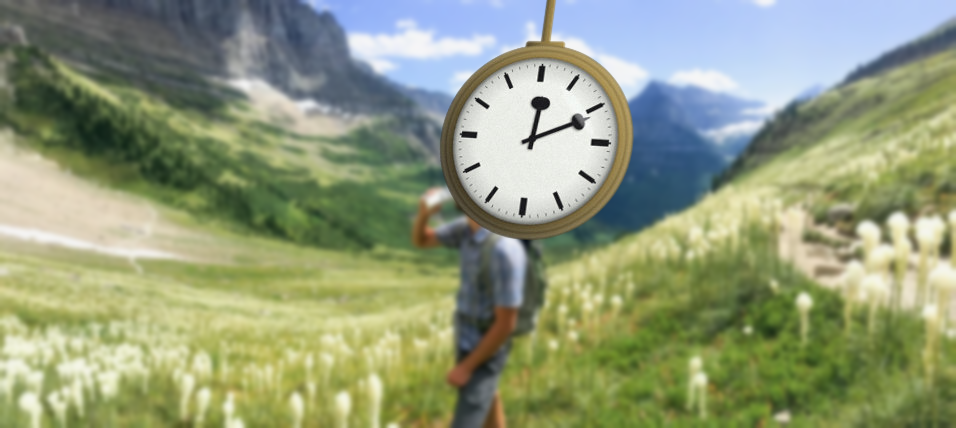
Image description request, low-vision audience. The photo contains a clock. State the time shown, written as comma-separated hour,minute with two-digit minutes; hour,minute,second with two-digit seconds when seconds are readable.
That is 12,11
